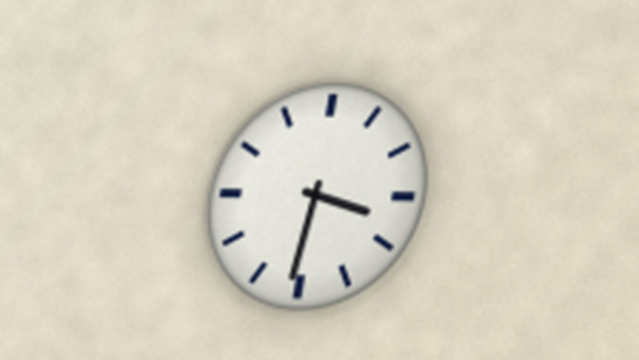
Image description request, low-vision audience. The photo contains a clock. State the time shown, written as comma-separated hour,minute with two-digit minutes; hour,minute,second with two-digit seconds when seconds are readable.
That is 3,31
